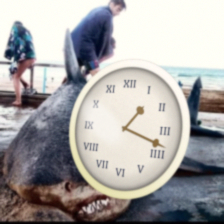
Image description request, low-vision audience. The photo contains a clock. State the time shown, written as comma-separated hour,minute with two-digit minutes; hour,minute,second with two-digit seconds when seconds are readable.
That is 1,18
